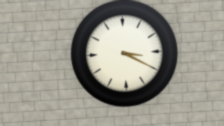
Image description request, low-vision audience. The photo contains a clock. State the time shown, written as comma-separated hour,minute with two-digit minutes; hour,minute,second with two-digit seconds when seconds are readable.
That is 3,20
